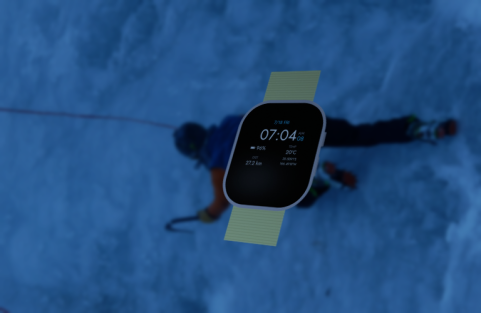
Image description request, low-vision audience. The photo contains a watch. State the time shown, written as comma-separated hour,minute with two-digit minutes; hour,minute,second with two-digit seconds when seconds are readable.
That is 7,04
